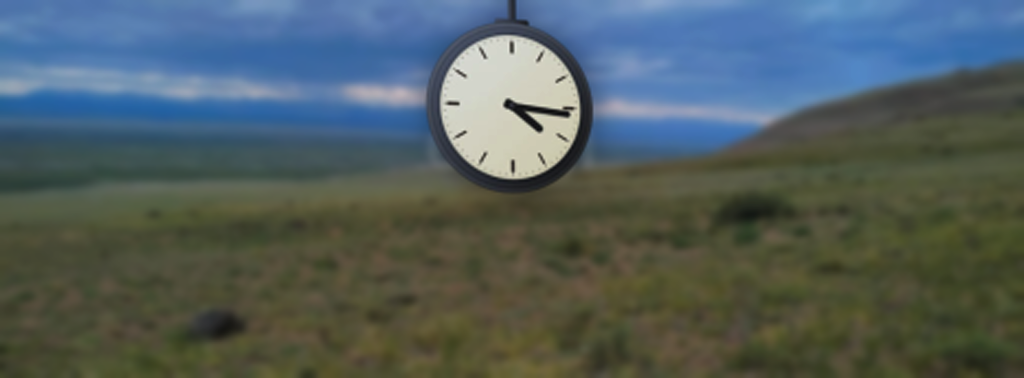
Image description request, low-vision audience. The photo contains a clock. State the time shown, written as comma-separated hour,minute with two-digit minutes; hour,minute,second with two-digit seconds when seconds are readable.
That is 4,16
